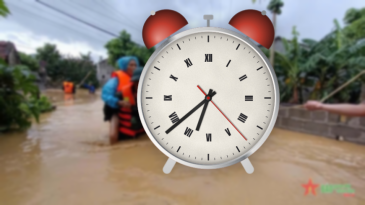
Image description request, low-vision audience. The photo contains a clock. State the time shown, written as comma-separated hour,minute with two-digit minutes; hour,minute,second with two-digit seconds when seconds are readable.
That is 6,38,23
